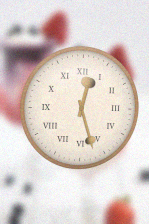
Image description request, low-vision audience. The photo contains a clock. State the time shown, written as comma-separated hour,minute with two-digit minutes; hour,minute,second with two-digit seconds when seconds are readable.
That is 12,27
